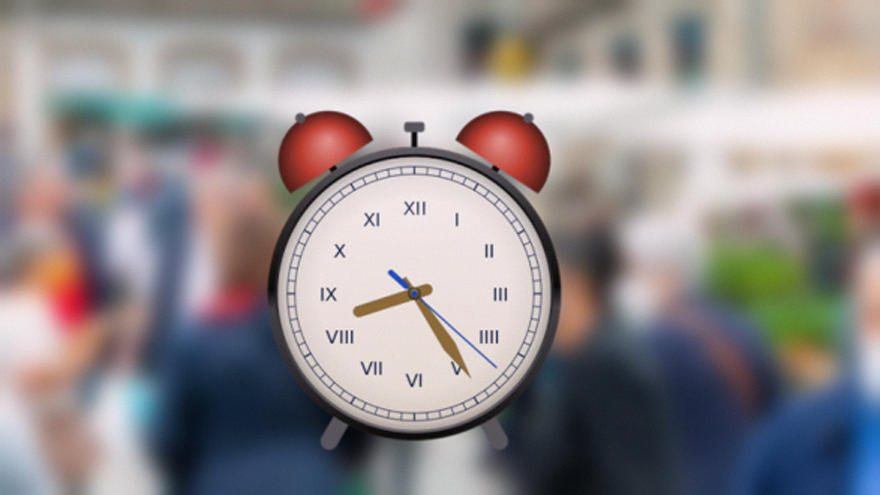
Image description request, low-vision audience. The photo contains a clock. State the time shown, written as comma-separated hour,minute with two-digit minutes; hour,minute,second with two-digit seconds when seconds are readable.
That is 8,24,22
